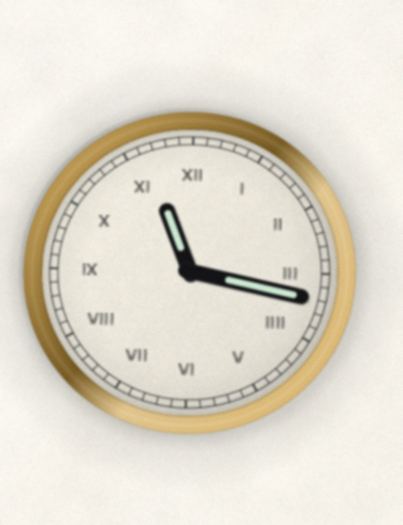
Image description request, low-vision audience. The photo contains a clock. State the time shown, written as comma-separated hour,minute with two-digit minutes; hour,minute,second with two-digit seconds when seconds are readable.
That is 11,17
